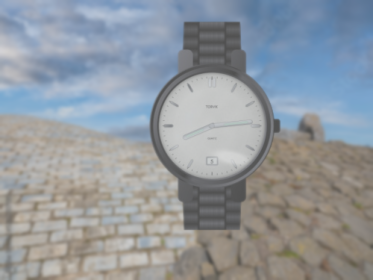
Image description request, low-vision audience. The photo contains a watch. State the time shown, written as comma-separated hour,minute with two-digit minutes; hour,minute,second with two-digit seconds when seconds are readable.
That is 8,14
